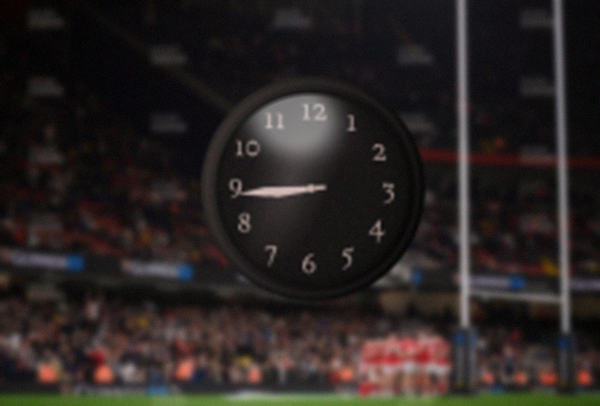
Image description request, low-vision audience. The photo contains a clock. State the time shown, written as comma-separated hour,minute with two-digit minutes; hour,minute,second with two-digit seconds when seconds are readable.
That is 8,44
